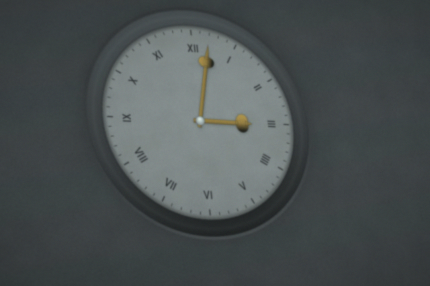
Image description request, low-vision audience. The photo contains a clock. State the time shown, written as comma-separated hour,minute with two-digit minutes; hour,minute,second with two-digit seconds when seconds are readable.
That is 3,02
